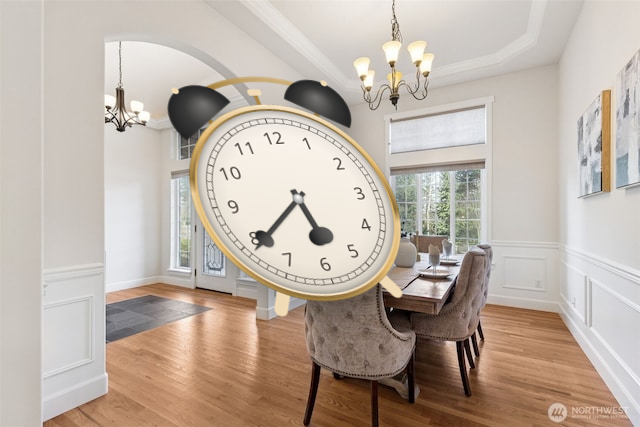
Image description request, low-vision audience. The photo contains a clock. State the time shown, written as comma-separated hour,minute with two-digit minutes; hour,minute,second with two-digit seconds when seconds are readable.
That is 5,39
